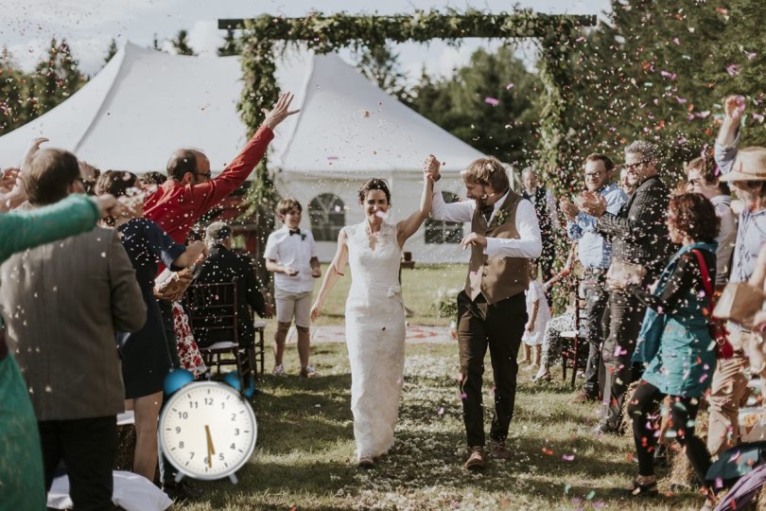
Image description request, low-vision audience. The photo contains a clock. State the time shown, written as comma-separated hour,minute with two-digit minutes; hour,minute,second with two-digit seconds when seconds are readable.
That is 5,29
